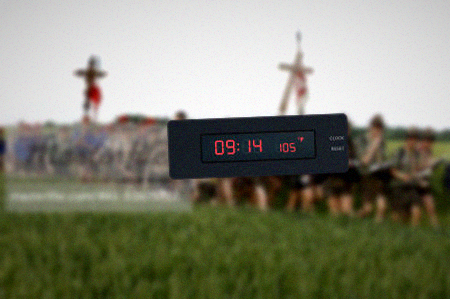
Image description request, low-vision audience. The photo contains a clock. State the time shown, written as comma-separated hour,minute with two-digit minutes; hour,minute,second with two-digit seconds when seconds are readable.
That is 9,14
